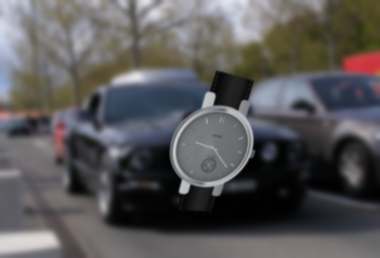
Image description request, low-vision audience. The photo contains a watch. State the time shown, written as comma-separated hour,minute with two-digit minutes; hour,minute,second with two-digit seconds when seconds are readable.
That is 9,22
